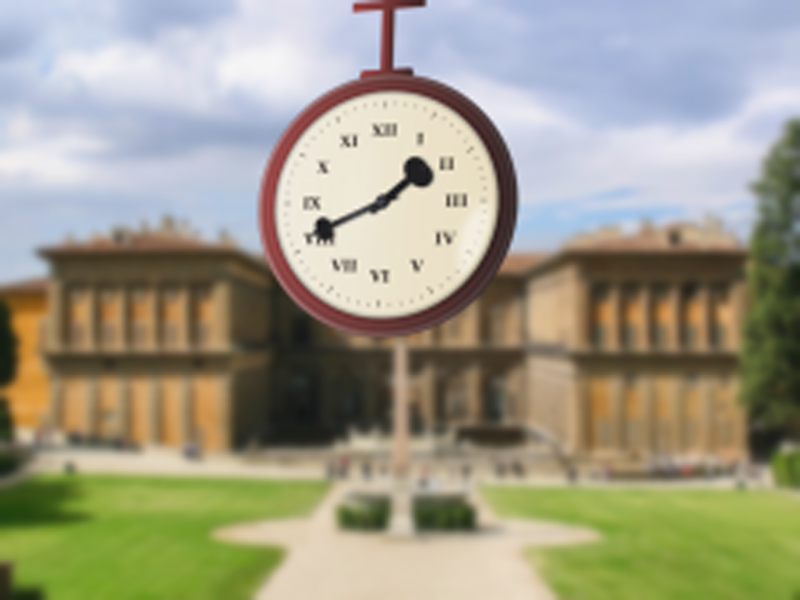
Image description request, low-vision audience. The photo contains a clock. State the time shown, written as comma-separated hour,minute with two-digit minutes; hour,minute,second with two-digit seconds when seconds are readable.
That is 1,41
